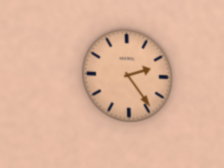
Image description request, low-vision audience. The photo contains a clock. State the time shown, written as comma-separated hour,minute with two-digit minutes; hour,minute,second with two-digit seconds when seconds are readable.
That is 2,24
